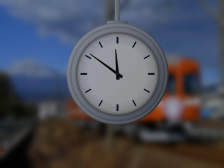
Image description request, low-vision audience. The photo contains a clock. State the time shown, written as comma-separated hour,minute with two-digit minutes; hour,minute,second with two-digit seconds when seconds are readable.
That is 11,51
